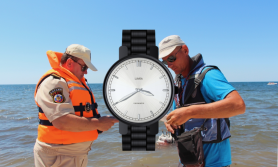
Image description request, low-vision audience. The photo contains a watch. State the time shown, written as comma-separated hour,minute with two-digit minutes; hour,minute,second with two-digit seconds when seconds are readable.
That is 3,40
